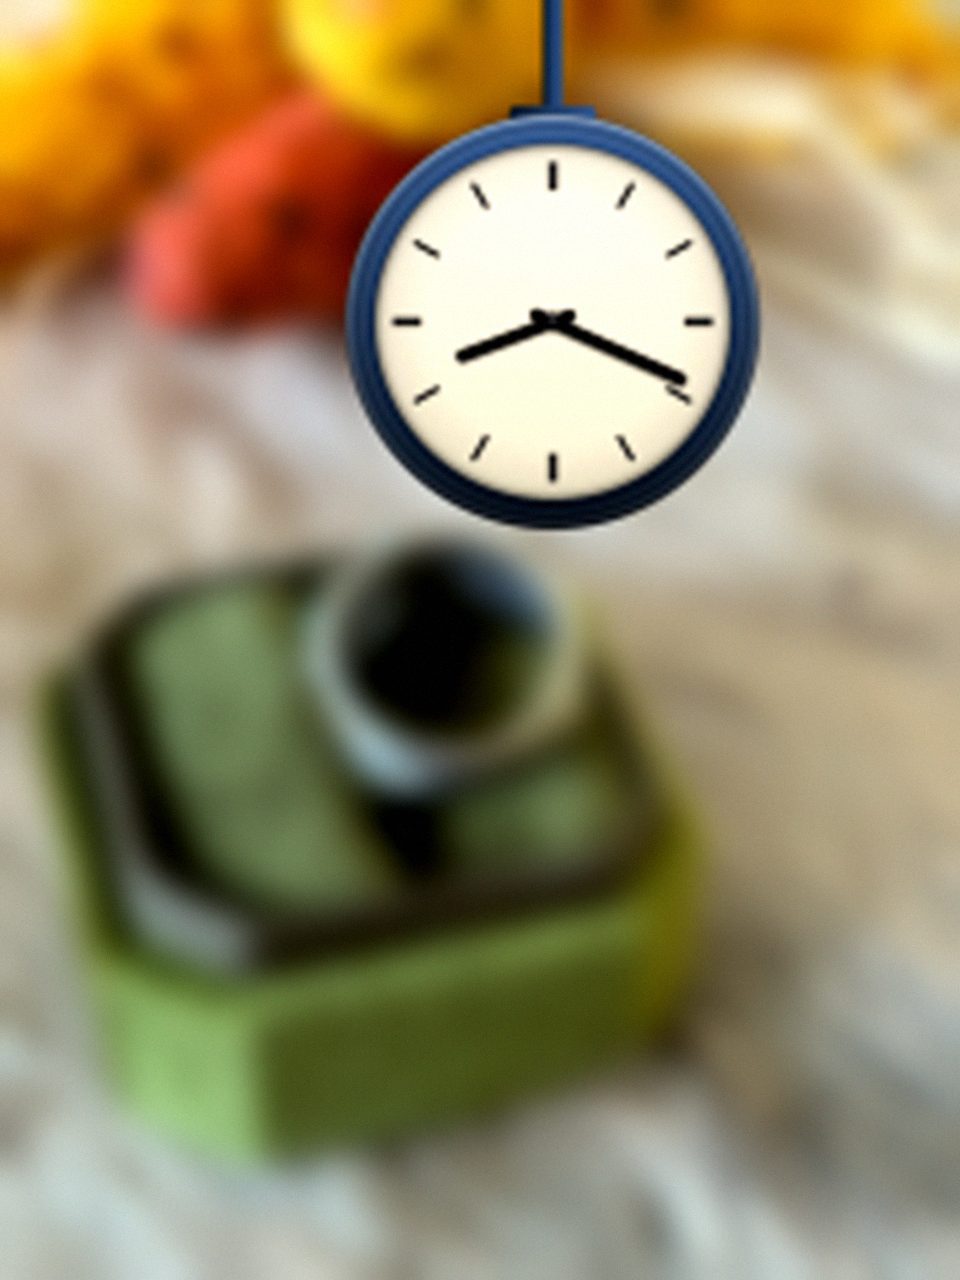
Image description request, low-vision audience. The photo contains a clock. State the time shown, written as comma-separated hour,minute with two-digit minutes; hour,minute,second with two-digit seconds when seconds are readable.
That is 8,19
